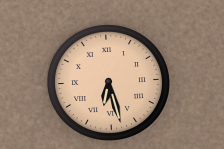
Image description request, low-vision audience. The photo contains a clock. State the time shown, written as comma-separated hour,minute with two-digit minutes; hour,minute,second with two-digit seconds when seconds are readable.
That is 6,28
